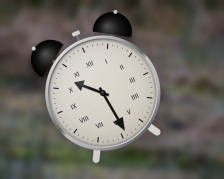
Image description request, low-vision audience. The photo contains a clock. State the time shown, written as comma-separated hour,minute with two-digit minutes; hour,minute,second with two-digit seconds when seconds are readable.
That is 10,29
